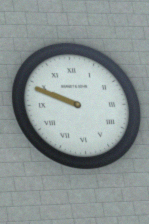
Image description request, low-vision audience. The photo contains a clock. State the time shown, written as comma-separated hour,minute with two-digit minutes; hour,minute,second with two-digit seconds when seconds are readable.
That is 9,49
